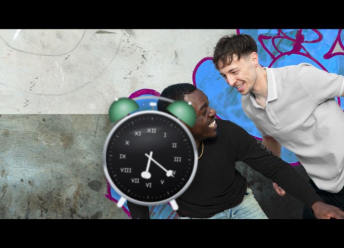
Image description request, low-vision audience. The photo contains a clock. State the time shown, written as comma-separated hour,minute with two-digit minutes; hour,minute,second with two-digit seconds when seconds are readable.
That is 6,21
